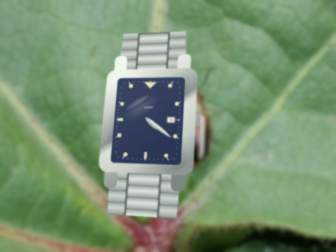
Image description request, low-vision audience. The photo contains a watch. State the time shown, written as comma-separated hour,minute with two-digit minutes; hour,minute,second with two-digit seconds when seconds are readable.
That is 4,21
